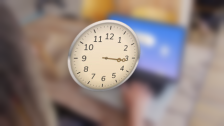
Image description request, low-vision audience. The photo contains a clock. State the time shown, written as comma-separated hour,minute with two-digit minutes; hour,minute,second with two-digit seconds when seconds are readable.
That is 3,16
